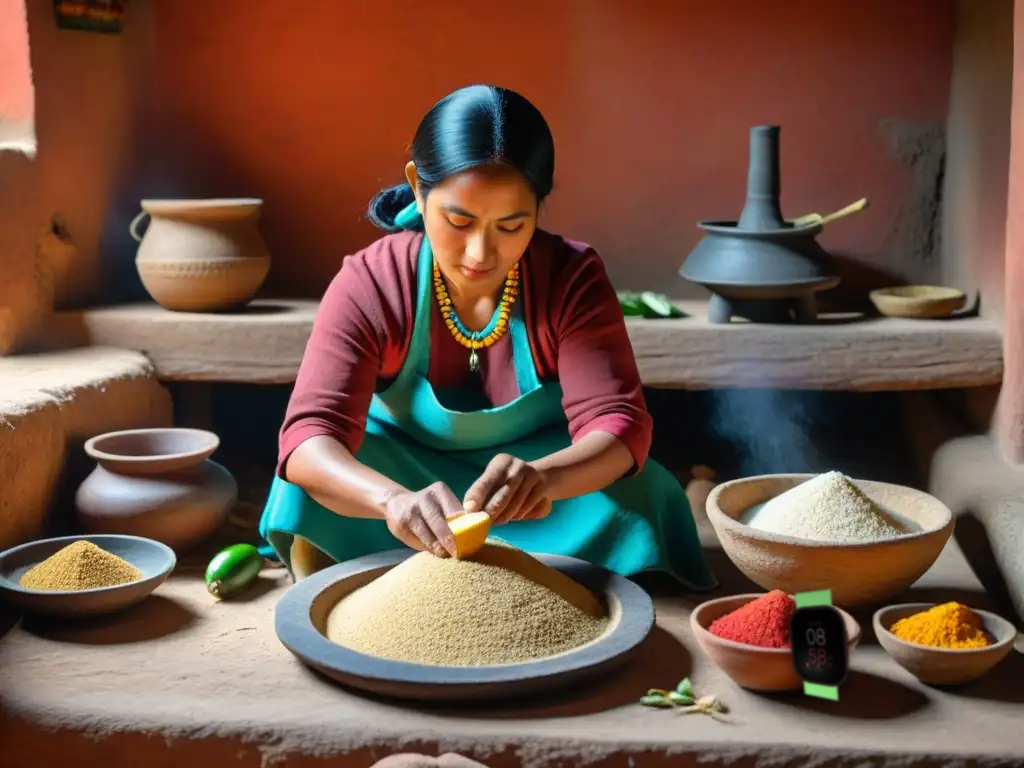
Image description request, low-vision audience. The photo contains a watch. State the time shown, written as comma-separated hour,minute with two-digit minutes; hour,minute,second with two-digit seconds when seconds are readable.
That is 8,58
